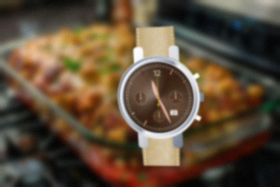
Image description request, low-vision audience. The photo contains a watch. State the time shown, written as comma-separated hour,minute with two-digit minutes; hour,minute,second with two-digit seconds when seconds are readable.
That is 11,26
